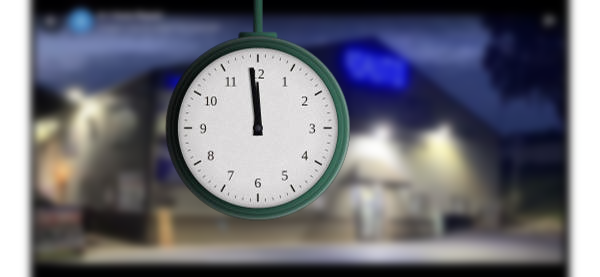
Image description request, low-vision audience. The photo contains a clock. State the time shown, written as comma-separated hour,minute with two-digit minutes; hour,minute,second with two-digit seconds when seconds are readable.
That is 11,59
